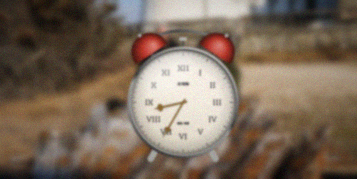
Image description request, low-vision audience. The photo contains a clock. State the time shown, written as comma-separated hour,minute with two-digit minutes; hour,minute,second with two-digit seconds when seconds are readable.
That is 8,35
